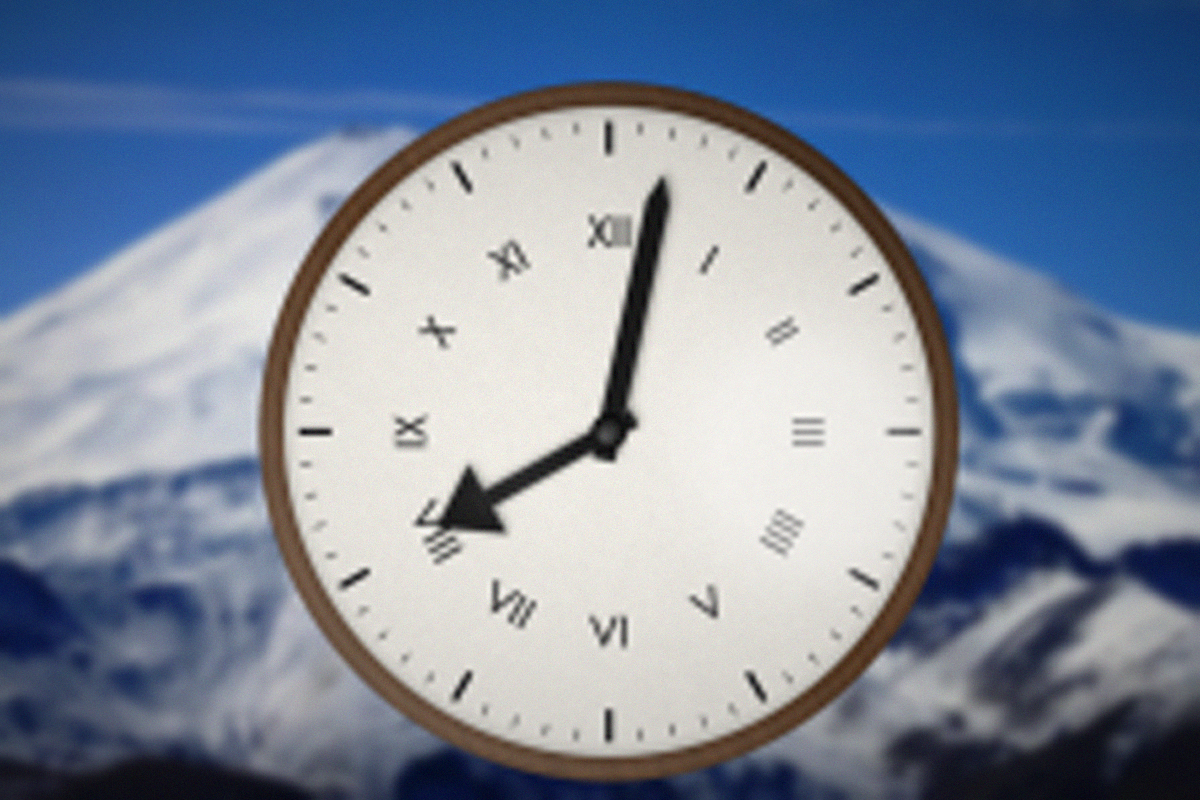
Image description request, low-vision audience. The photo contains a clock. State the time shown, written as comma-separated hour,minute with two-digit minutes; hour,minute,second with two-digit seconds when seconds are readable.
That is 8,02
